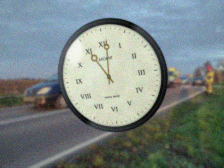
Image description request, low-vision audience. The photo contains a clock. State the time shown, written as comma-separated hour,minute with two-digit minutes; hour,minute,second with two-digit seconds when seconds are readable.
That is 11,01
